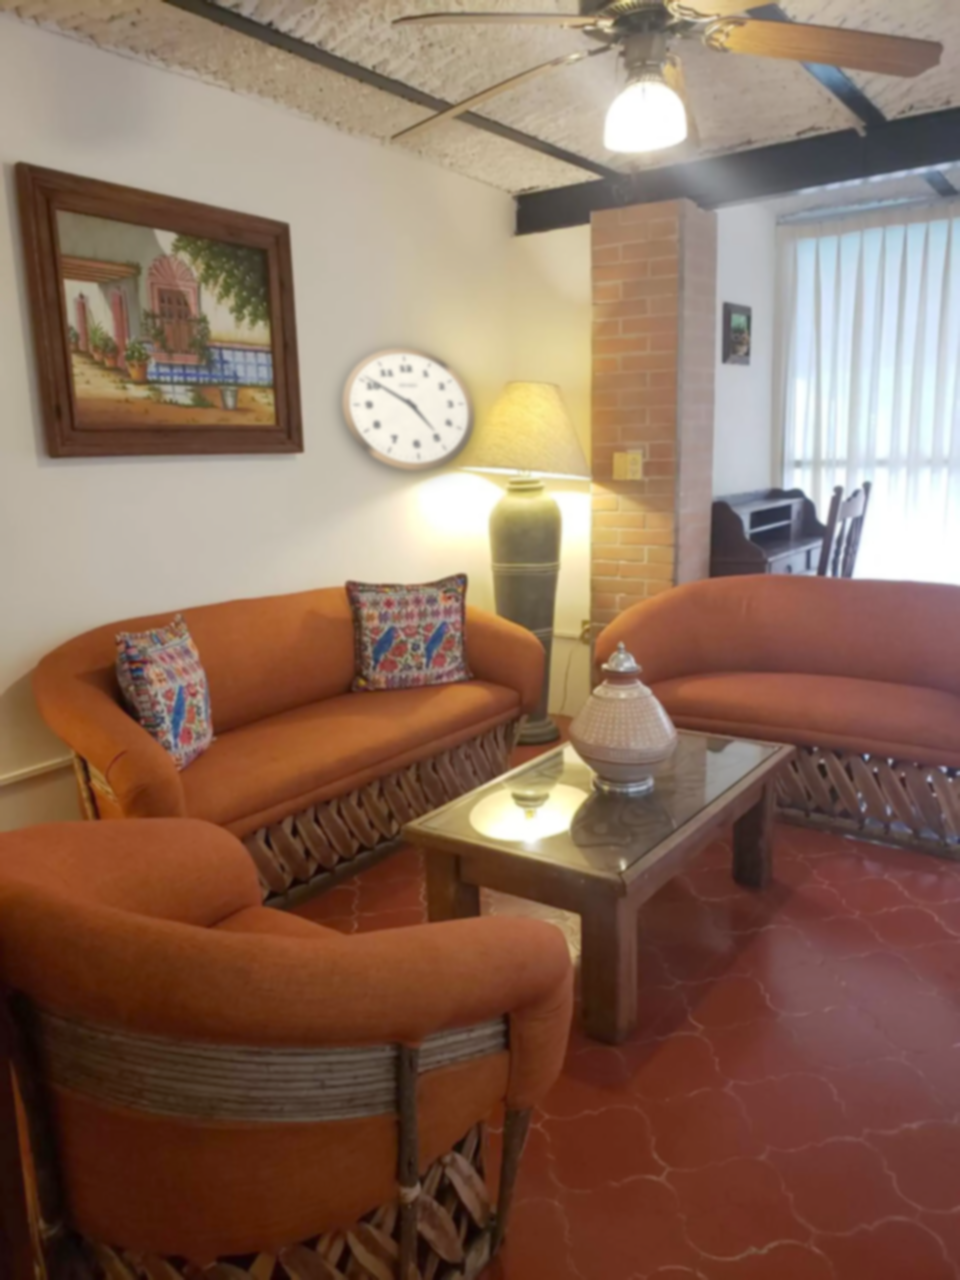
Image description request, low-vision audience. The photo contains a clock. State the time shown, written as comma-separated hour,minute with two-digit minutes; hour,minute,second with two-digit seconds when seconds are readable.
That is 4,51
